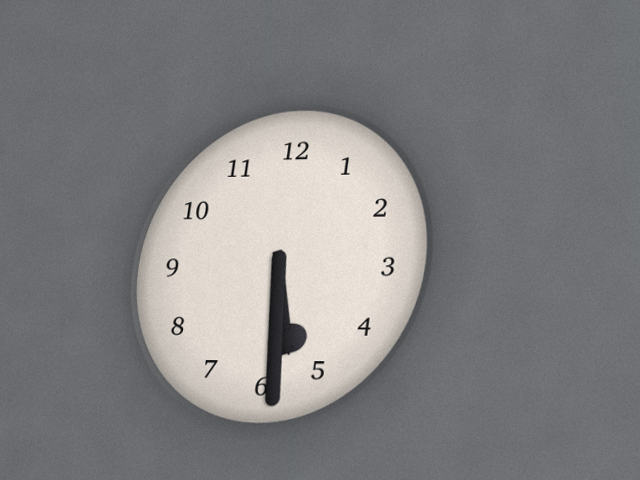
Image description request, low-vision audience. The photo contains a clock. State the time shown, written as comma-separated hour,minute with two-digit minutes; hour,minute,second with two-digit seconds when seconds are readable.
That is 5,29
